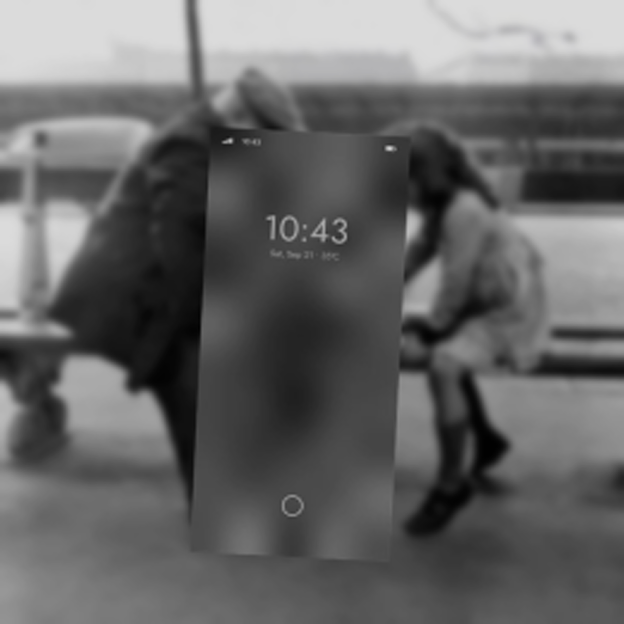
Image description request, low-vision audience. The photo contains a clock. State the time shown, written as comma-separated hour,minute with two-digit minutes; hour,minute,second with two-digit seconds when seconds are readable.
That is 10,43
